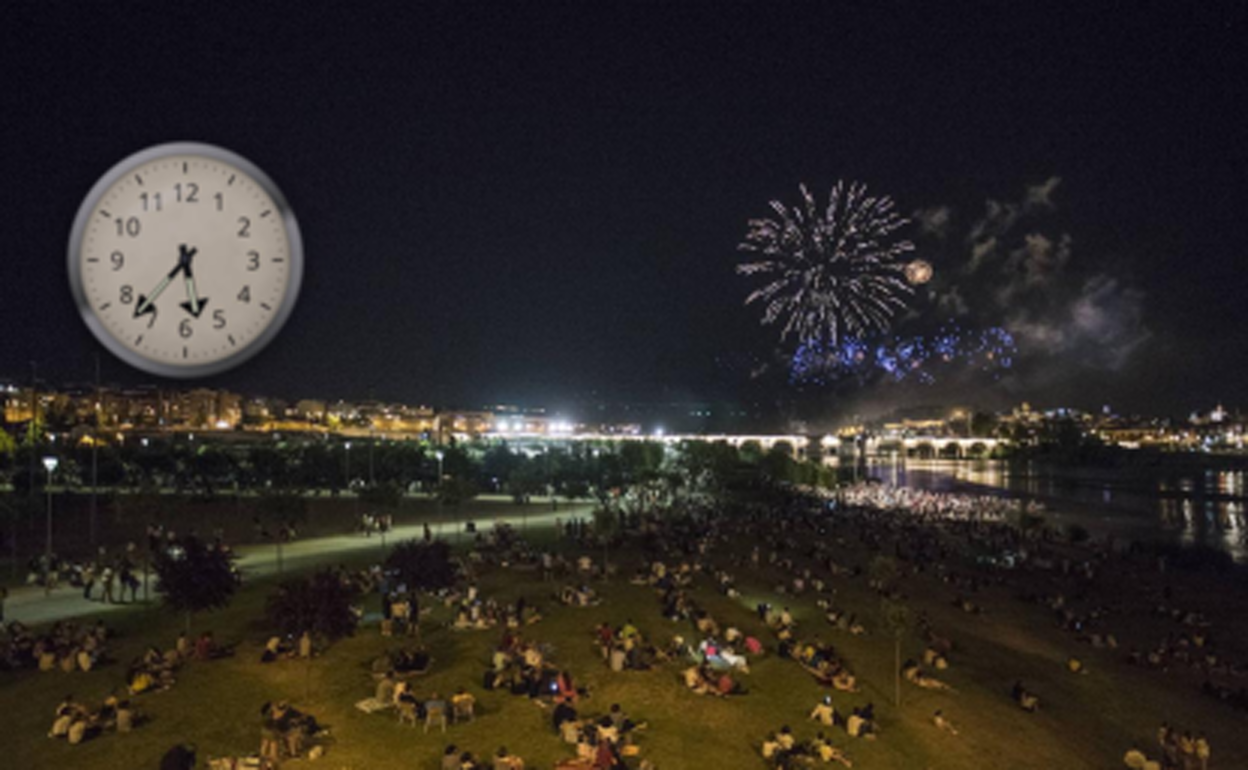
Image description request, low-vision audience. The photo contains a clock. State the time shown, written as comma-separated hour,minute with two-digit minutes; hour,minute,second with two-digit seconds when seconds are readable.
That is 5,37
